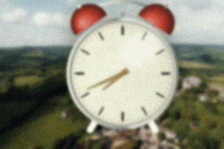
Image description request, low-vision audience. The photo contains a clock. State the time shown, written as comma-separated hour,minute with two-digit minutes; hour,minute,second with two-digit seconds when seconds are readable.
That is 7,41
